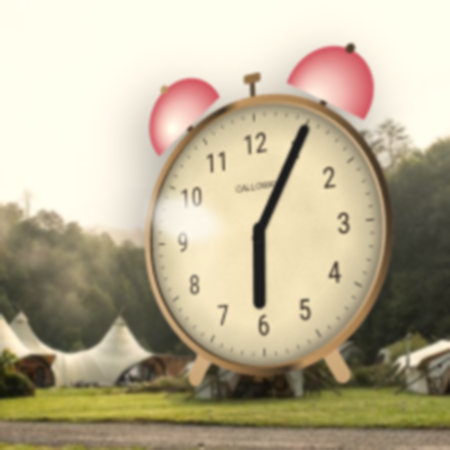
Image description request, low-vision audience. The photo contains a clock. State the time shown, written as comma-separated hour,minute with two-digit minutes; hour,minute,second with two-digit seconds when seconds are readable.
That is 6,05
